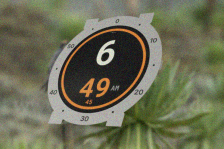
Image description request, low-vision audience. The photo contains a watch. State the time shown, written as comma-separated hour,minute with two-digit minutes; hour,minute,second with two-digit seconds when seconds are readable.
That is 6,49
